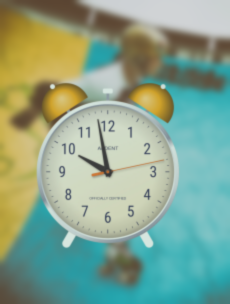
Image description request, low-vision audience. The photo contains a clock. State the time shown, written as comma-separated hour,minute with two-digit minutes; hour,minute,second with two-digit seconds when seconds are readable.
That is 9,58,13
